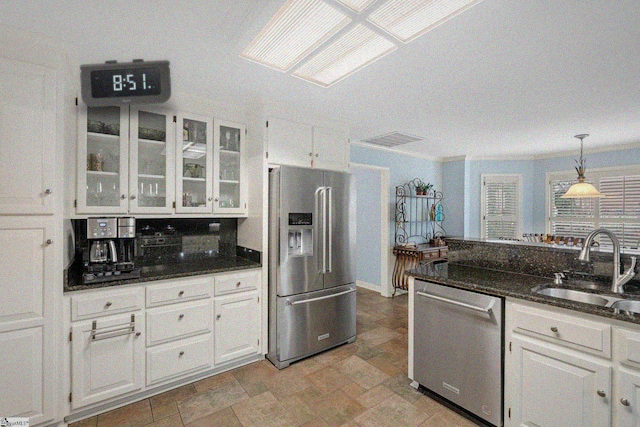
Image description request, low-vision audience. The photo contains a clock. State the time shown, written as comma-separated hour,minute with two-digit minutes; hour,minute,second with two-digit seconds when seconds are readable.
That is 8,51
